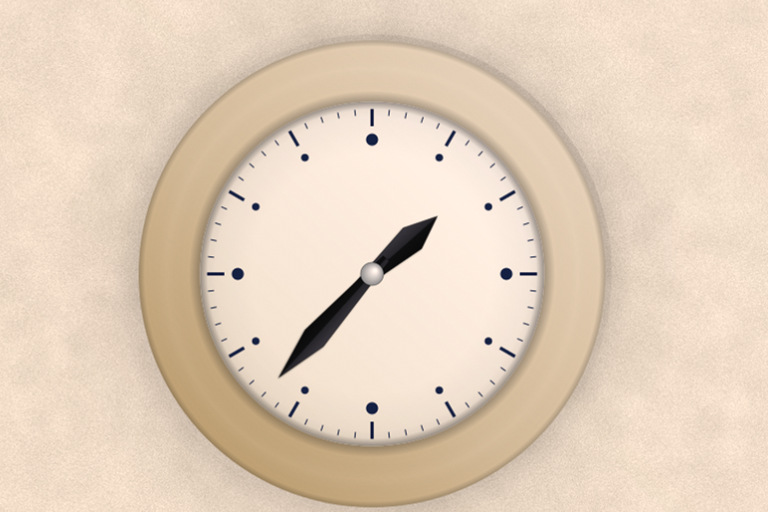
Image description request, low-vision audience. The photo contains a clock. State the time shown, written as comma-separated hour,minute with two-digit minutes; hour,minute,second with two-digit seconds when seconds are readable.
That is 1,37
